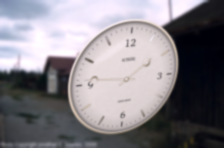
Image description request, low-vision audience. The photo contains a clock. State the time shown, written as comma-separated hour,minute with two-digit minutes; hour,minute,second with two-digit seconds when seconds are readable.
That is 1,46
